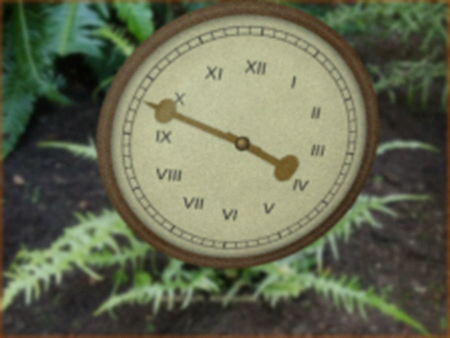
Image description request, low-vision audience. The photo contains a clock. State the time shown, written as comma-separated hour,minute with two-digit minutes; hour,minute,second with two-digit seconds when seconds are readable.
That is 3,48
